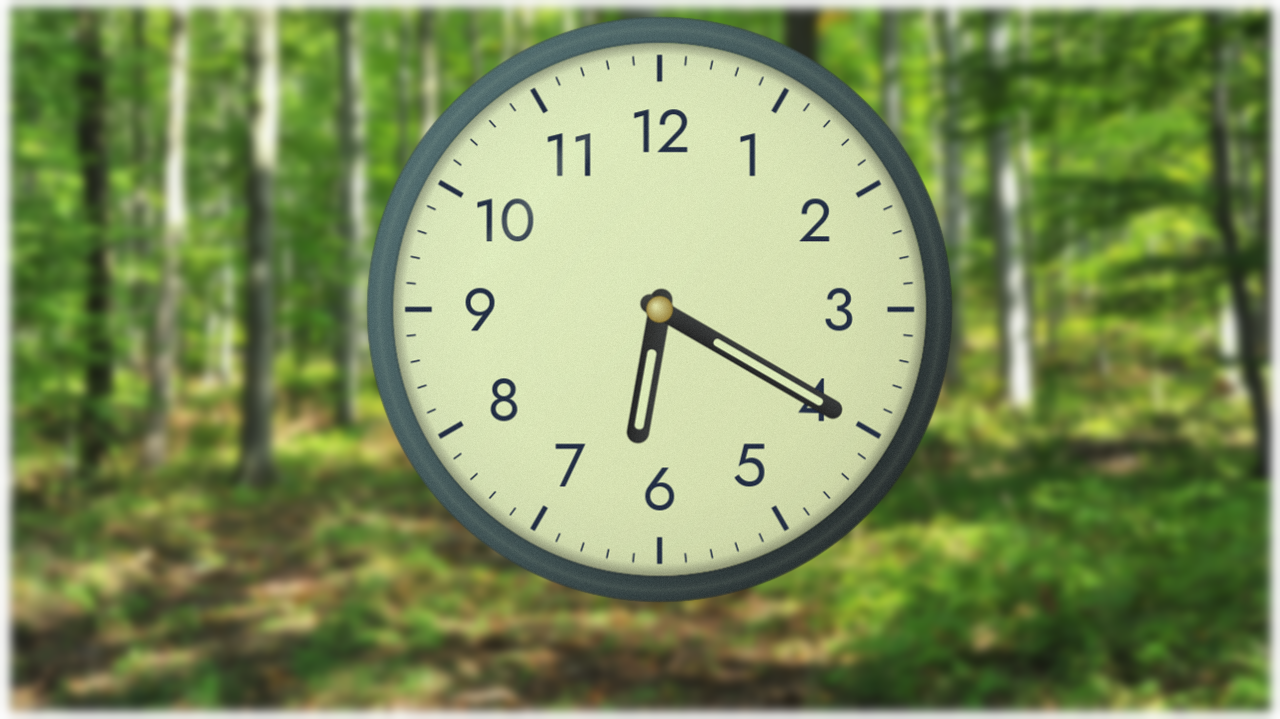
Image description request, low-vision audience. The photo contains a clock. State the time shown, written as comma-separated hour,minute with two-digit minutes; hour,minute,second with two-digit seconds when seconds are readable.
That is 6,20
